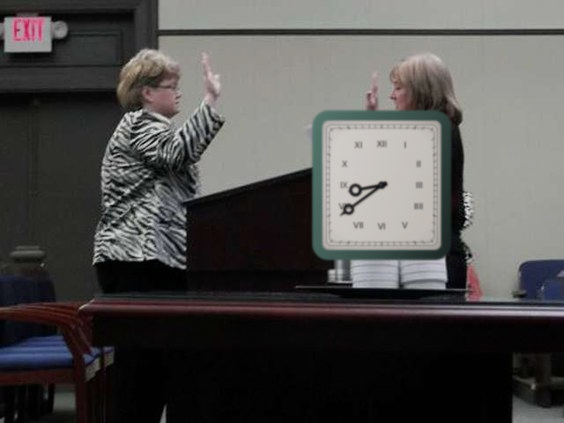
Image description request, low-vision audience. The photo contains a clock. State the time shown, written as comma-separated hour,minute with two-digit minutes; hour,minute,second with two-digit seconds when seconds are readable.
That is 8,39
